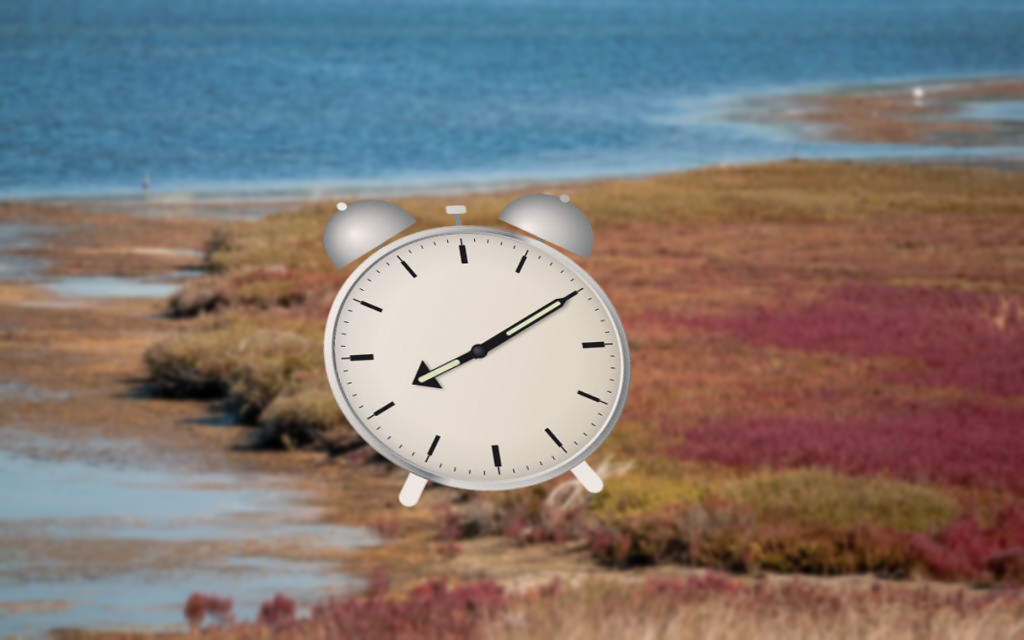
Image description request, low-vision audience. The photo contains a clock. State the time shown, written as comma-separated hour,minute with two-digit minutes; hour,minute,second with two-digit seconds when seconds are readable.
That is 8,10
